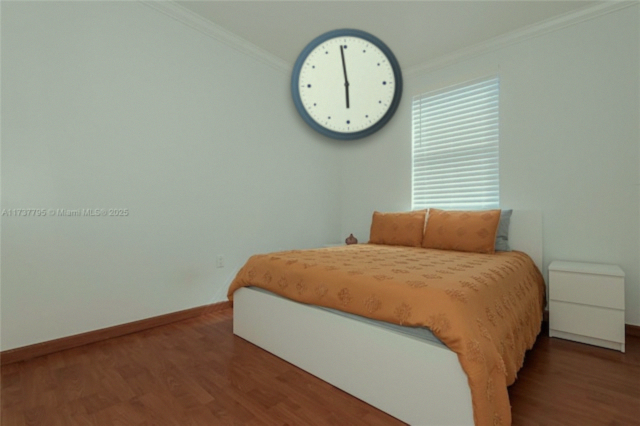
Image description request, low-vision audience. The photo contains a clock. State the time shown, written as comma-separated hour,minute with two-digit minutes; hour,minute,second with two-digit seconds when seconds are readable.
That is 5,59
